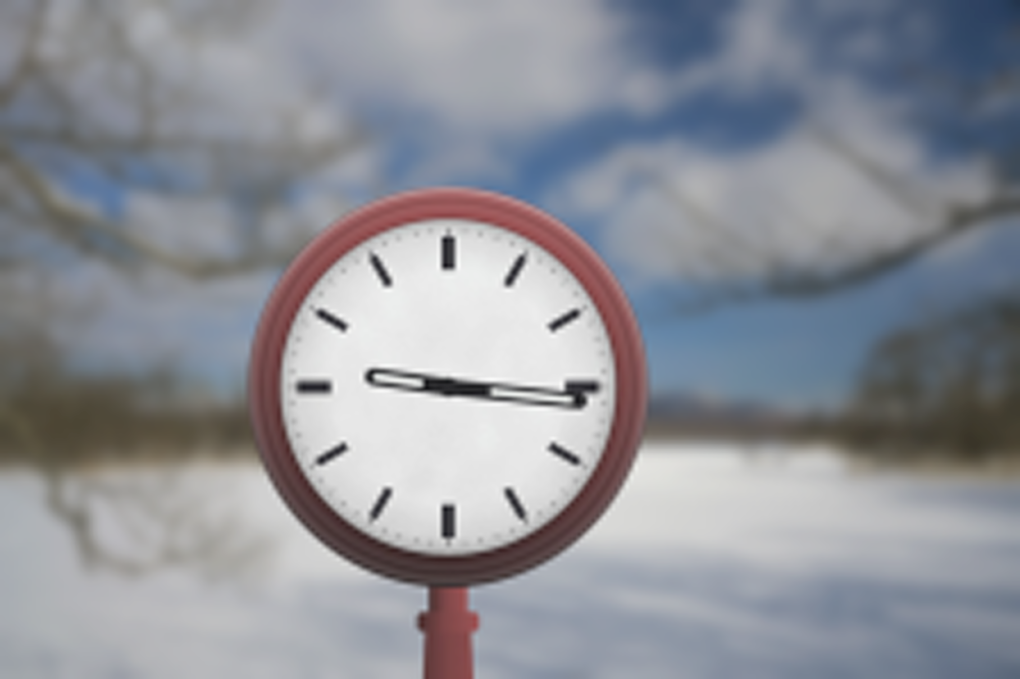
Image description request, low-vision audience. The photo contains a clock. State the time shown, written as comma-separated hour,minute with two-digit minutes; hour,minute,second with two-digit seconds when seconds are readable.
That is 9,16
